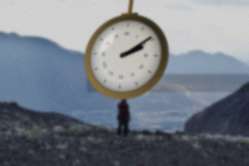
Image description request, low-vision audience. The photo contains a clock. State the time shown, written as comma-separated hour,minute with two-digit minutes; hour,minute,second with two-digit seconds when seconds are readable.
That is 2,09
